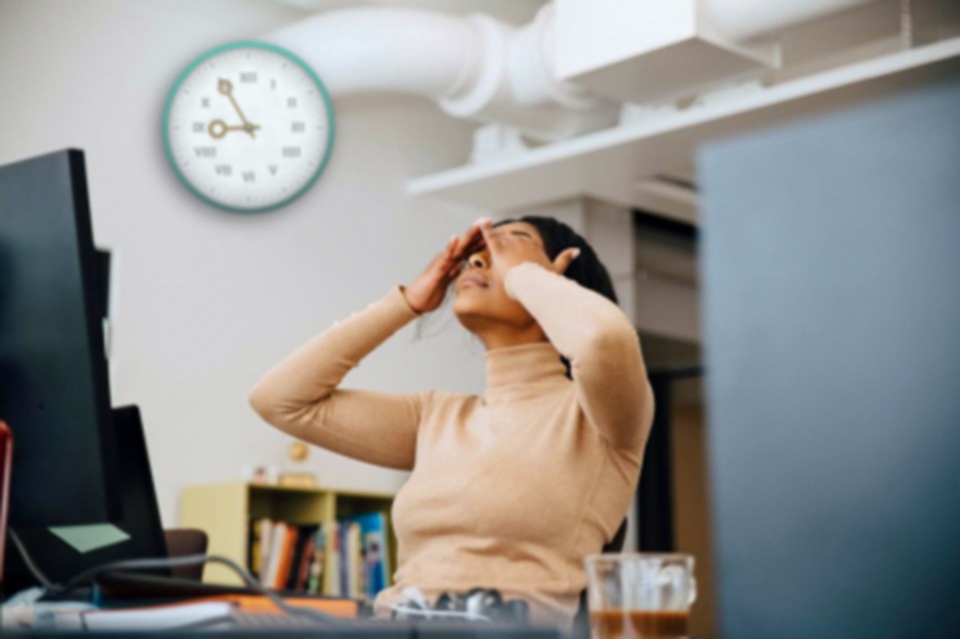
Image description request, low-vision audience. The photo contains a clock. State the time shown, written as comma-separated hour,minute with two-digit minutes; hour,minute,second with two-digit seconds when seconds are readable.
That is 8,55
